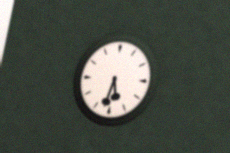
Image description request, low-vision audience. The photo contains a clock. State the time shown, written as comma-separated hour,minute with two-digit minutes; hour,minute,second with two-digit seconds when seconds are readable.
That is 5,32
